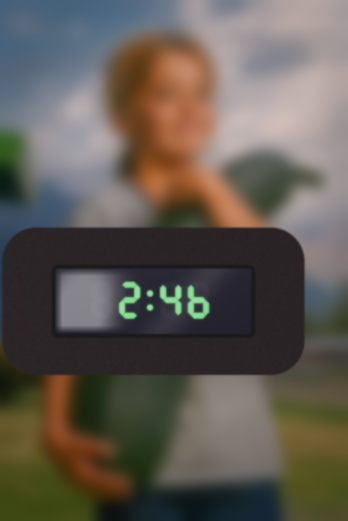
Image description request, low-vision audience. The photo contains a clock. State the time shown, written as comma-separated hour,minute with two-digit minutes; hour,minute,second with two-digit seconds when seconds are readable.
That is 2,46
